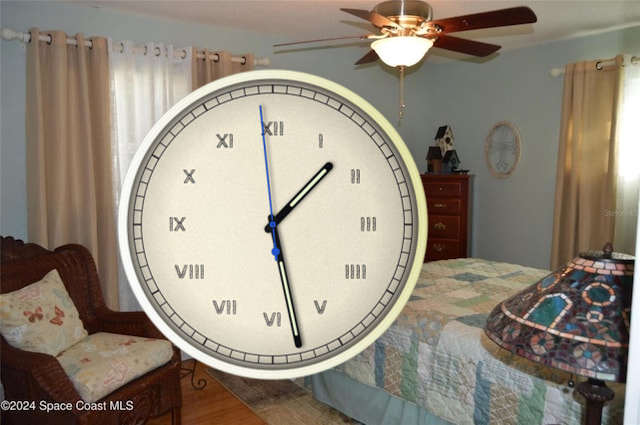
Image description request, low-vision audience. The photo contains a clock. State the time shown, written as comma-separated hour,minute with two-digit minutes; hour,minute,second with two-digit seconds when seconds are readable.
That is 1,27,59
